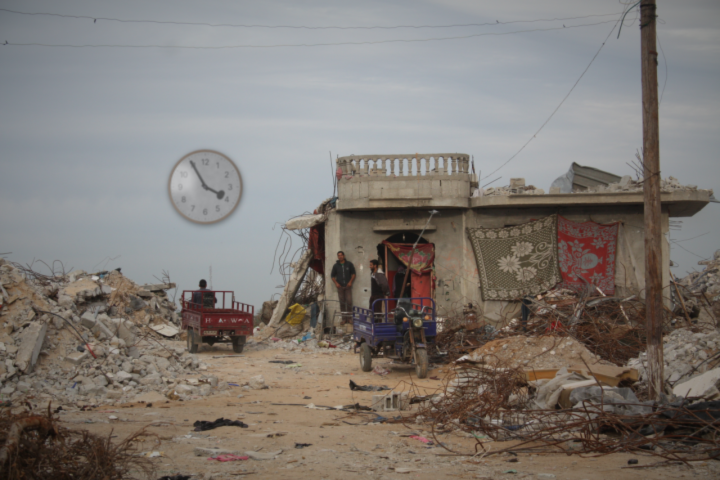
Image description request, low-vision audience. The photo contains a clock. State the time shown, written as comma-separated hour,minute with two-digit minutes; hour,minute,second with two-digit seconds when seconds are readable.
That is 3,55
